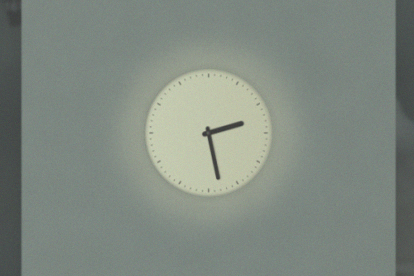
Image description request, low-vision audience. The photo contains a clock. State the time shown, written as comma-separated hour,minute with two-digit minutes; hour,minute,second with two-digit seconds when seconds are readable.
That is 2,28
